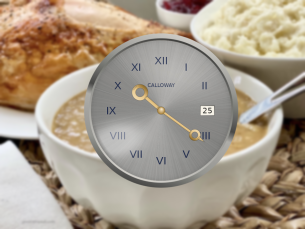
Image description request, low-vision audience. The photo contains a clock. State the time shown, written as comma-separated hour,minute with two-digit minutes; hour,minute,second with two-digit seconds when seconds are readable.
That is 10,21
